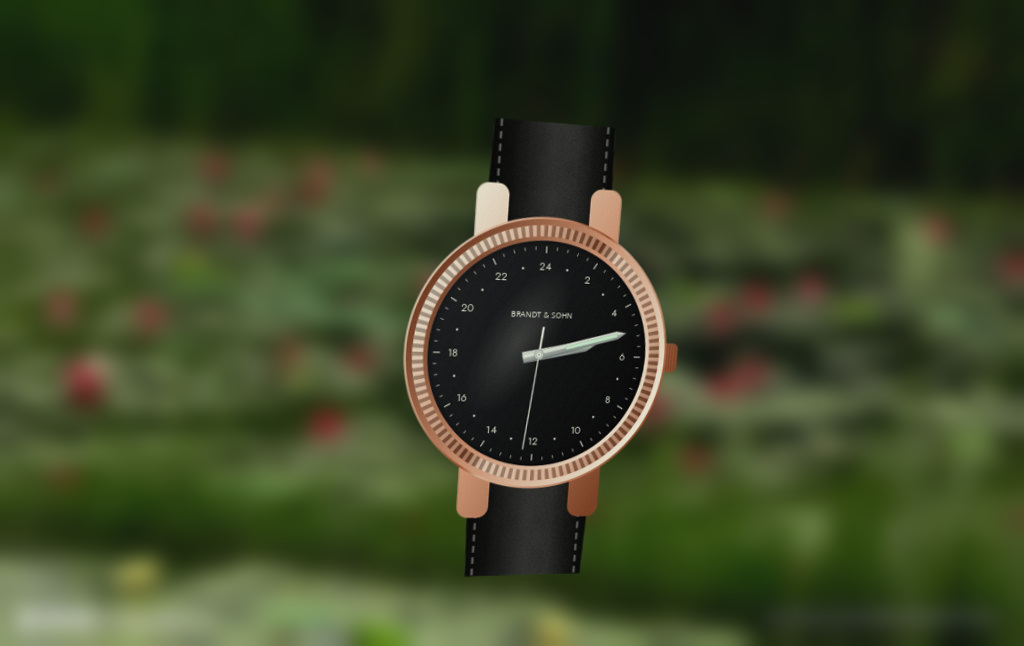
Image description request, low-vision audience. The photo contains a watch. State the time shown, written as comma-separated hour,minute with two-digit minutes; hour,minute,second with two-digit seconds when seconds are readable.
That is 5,12,31
